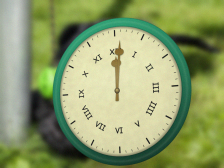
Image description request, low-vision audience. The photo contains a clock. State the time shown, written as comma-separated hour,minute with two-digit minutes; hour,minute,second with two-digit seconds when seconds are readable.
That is 12,01
